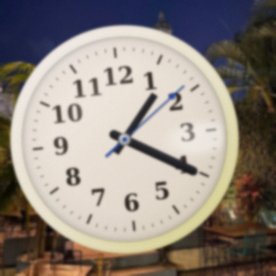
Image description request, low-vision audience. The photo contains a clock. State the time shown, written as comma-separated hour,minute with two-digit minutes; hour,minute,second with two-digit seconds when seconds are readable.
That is 1,20,09
